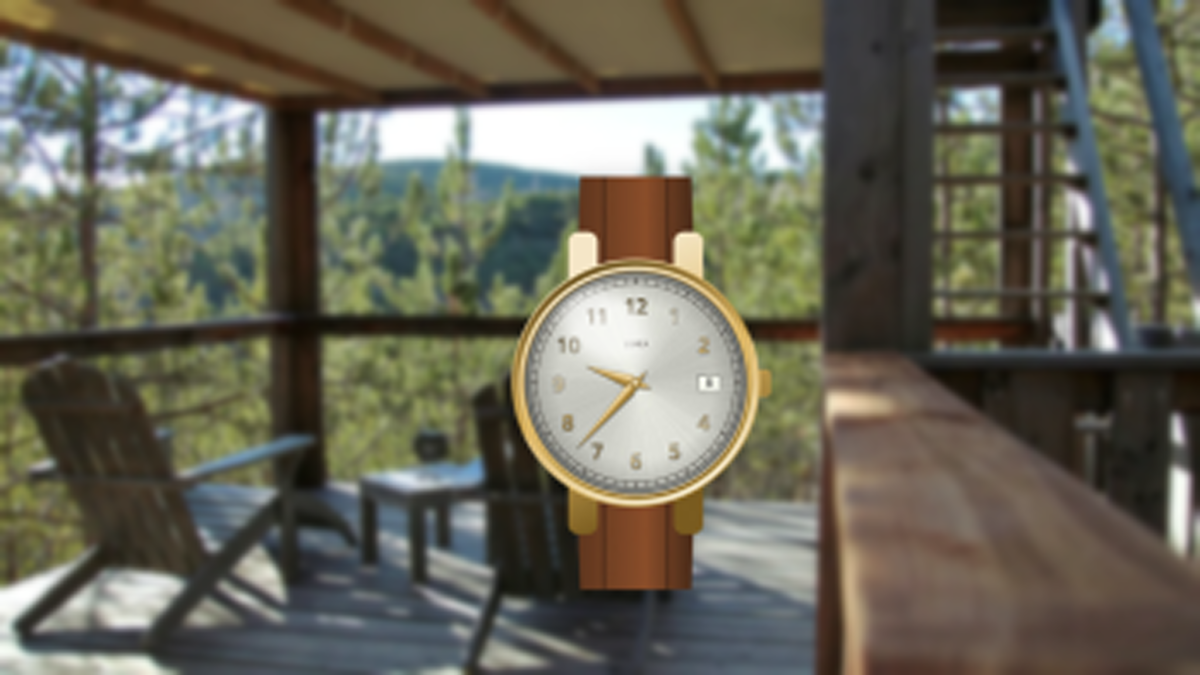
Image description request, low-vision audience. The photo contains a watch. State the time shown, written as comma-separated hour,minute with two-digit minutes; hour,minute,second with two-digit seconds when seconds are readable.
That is 9,37
